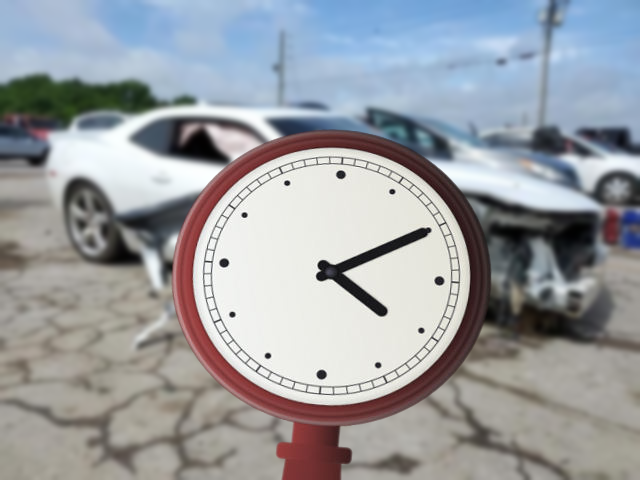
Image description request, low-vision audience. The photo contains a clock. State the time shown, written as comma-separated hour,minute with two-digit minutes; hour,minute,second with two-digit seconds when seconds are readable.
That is 4,10
